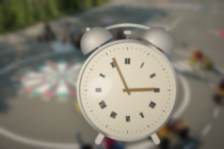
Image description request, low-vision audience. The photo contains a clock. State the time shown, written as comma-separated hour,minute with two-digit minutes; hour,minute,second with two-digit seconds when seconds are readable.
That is 2,56
